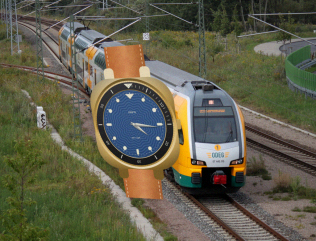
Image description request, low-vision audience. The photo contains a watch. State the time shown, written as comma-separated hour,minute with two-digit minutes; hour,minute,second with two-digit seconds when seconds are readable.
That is 4,16
